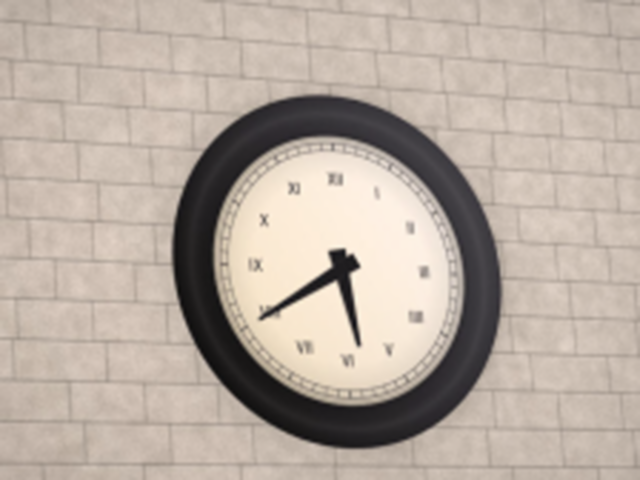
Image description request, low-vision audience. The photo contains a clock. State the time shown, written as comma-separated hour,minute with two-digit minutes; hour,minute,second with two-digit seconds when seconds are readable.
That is 5,40
